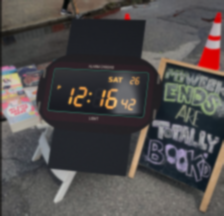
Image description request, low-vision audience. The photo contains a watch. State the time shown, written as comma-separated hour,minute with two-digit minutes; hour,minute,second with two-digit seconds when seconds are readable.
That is 12,16,42
